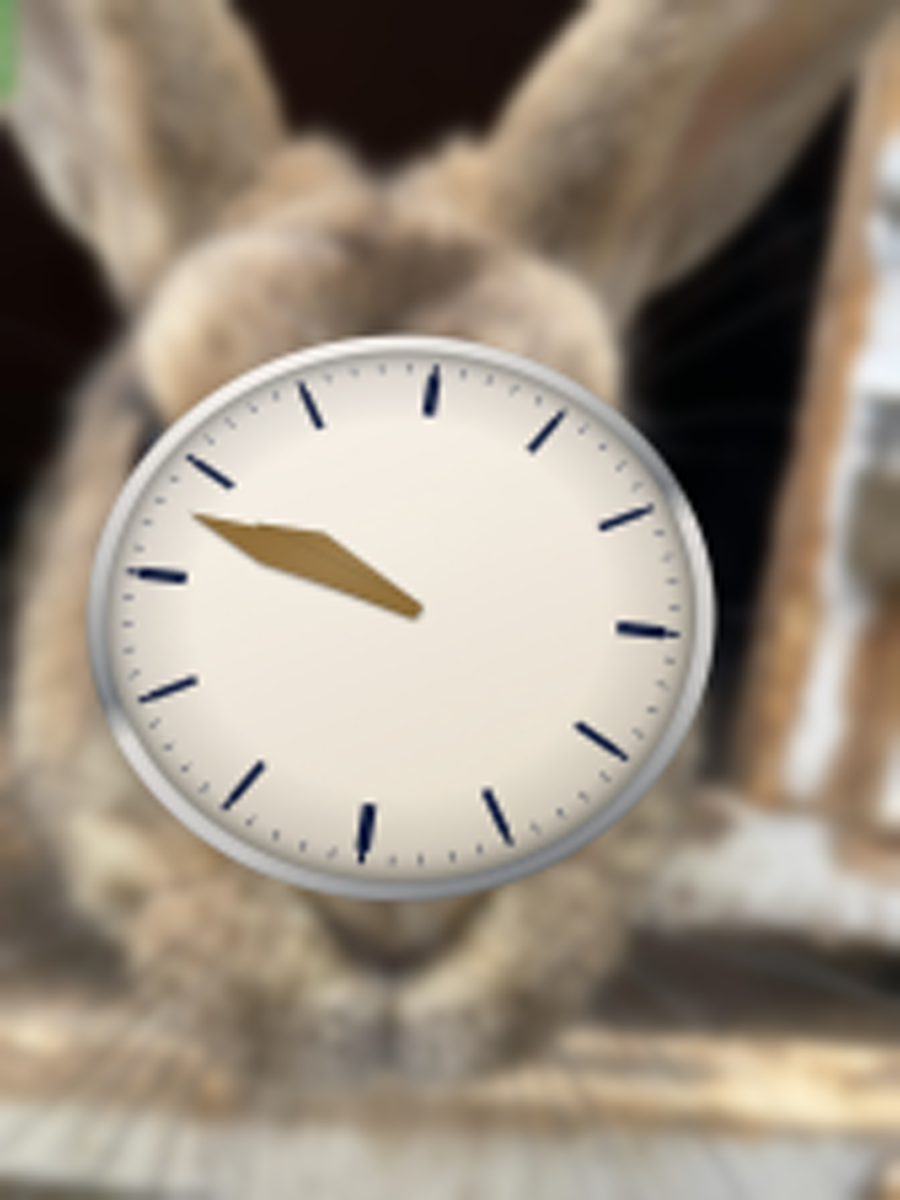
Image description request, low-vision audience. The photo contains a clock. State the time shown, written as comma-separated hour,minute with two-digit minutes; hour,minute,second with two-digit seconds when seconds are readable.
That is 9,48
